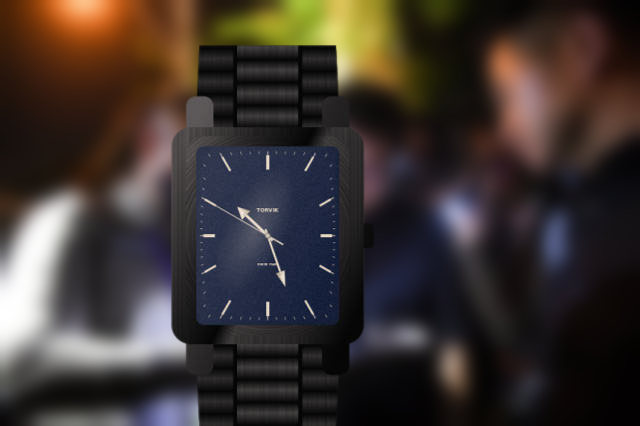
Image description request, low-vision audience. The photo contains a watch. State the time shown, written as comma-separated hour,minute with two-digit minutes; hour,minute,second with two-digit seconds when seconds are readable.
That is 10,26,50
